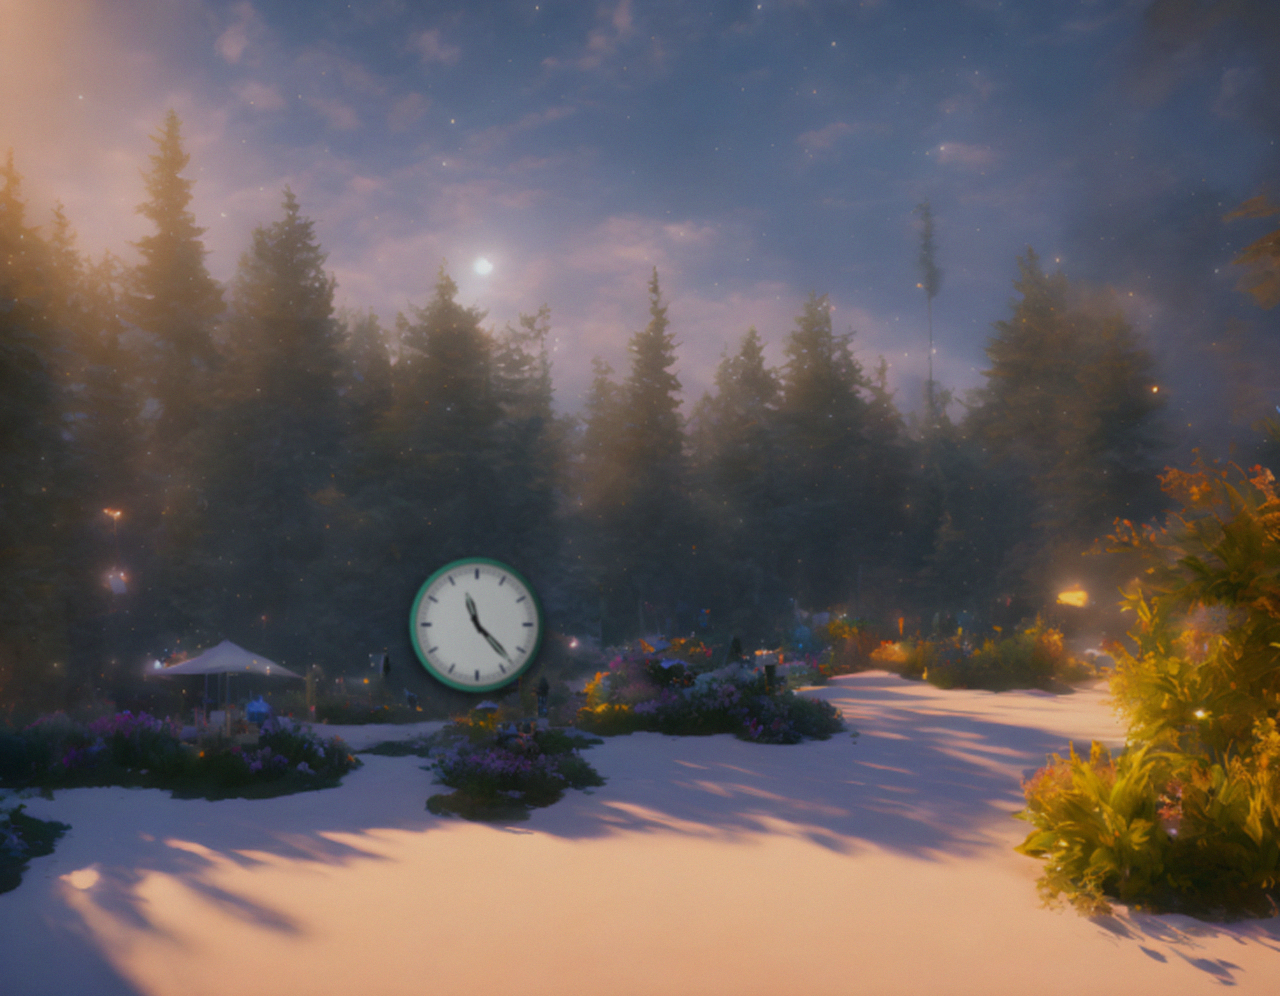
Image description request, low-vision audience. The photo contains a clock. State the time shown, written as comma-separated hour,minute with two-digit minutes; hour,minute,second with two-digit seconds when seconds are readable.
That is 11,23
